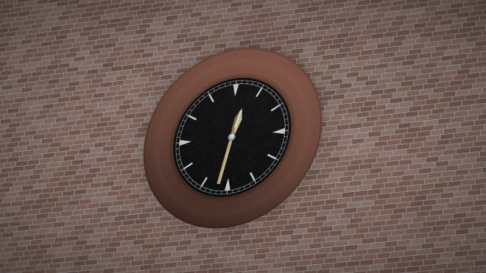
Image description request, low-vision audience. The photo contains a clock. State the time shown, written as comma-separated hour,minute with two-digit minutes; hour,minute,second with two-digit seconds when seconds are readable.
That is 12,32
